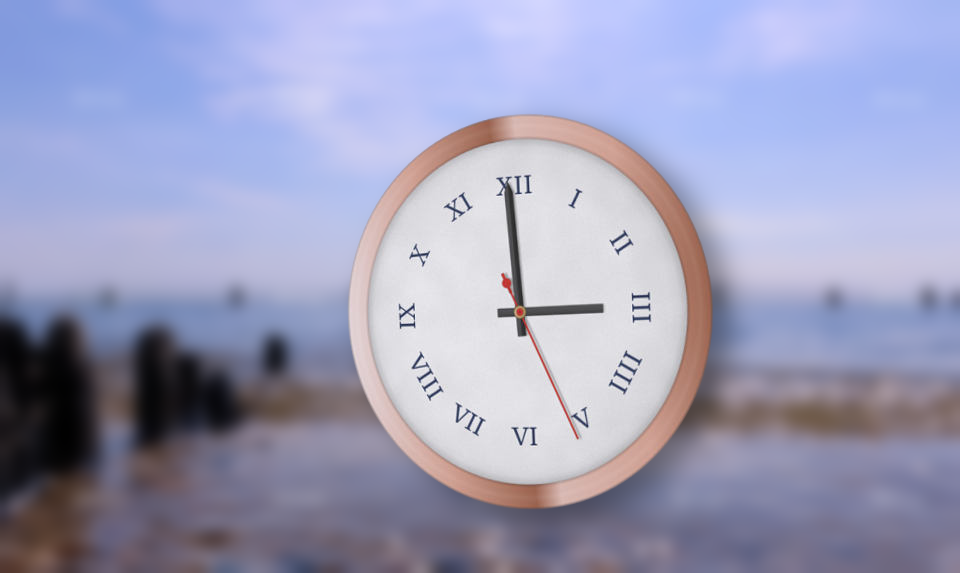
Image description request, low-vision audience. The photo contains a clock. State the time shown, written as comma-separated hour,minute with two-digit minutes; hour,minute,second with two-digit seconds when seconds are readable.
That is 2,59,26
